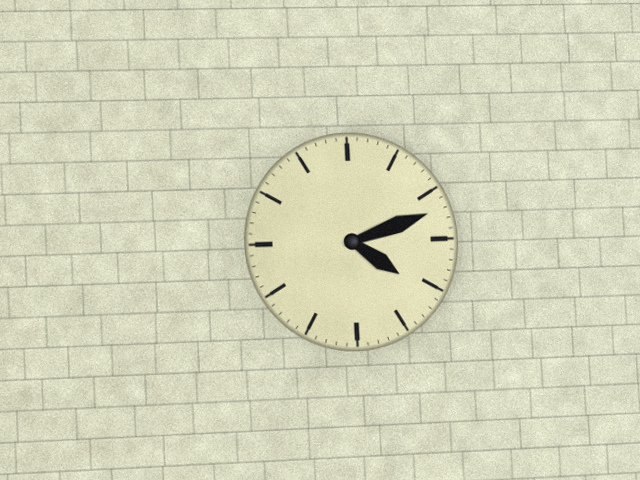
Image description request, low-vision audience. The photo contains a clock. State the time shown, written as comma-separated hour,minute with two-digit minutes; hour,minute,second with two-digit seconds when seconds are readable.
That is 4,12
